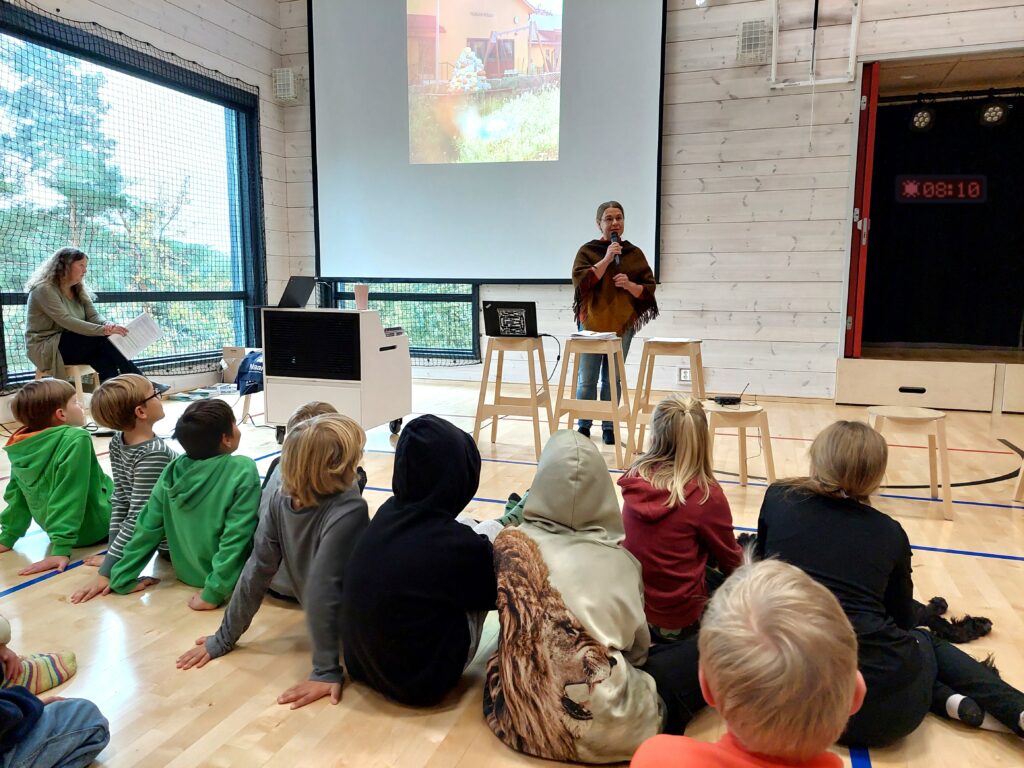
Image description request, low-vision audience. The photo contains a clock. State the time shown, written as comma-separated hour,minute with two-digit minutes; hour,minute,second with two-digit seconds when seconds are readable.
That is 8,10
